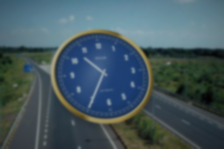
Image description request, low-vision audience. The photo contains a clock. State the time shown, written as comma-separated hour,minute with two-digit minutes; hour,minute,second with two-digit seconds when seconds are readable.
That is 10,35
